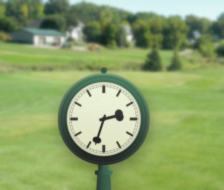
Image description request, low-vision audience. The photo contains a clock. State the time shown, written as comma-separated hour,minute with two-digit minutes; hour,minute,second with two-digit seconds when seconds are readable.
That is 2,33
